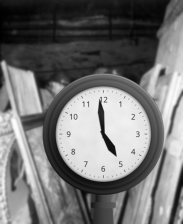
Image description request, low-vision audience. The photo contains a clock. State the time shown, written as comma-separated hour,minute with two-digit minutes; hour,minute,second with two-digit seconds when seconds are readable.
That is 4,59
